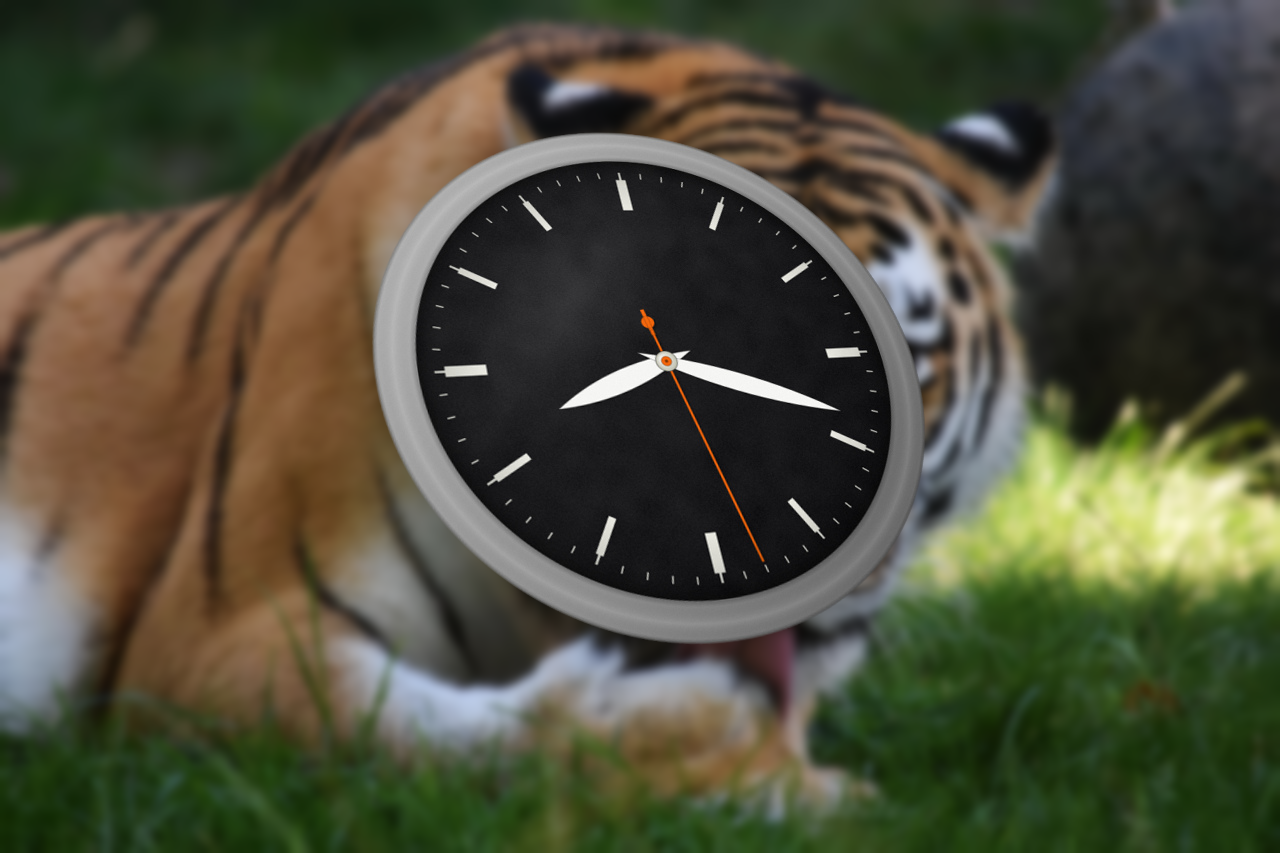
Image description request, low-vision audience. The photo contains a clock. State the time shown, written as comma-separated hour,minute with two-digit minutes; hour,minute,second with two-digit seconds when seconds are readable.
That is 8,18,28
